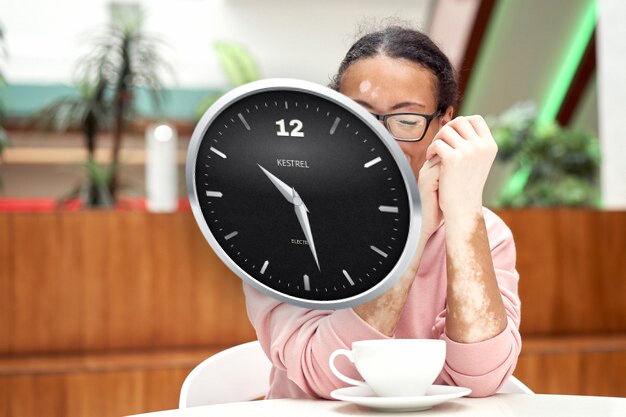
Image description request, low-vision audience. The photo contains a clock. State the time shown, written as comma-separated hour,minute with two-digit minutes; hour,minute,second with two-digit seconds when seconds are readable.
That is 10,28
